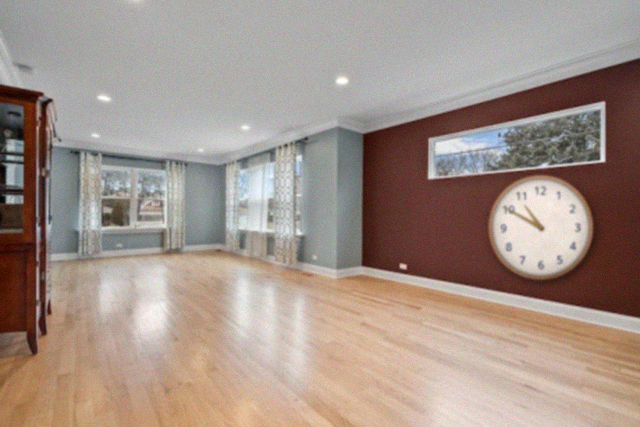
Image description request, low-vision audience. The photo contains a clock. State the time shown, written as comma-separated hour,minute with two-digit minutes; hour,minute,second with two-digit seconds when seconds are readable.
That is 10,50
